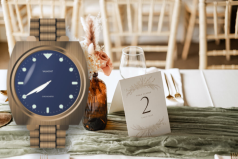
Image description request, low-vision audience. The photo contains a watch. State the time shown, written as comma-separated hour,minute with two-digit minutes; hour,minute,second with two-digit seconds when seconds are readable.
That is 7,40
